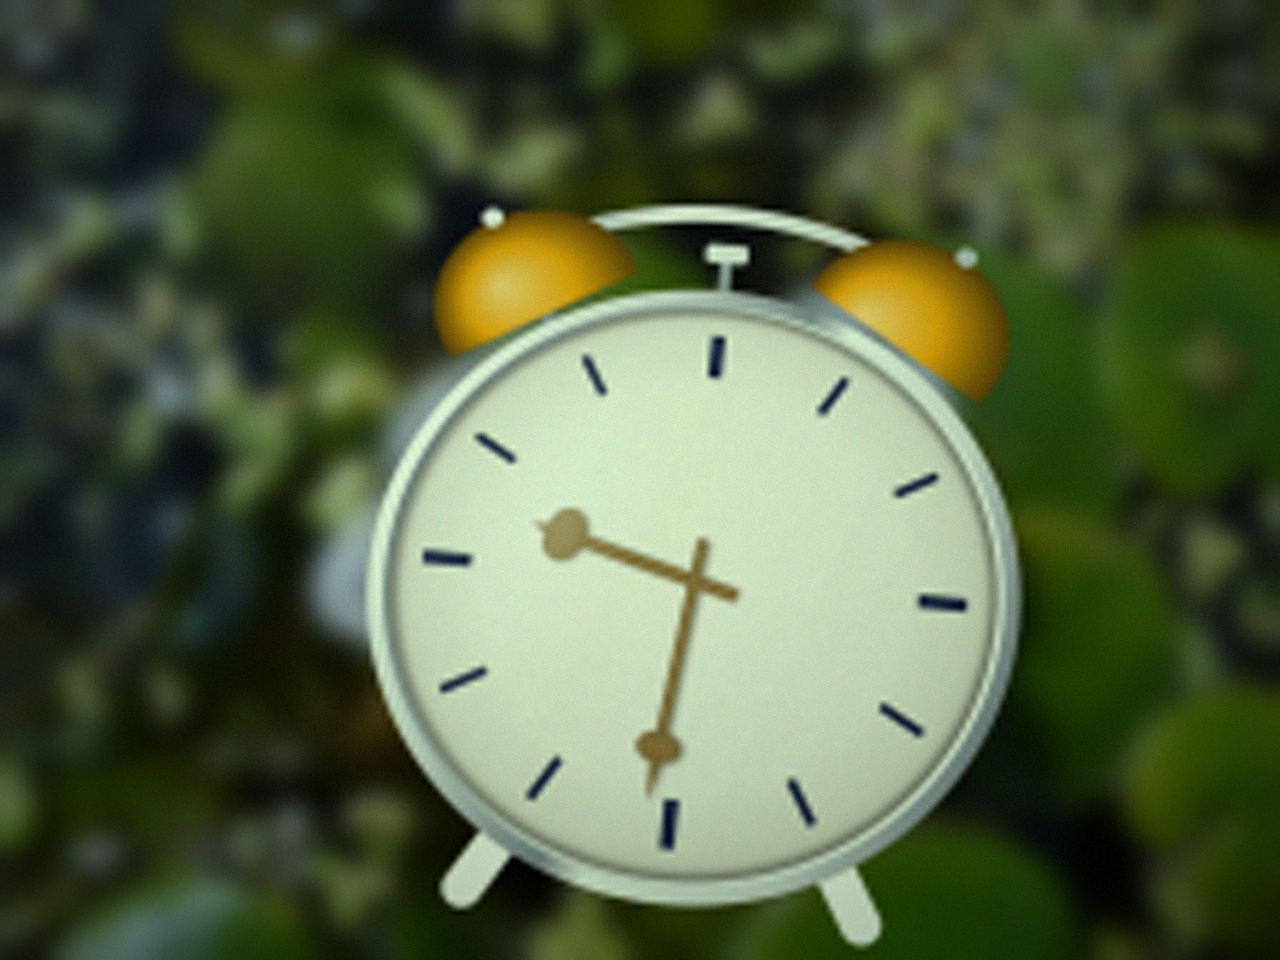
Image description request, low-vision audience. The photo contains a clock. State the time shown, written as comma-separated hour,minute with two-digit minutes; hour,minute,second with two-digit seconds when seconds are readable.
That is 9,31
